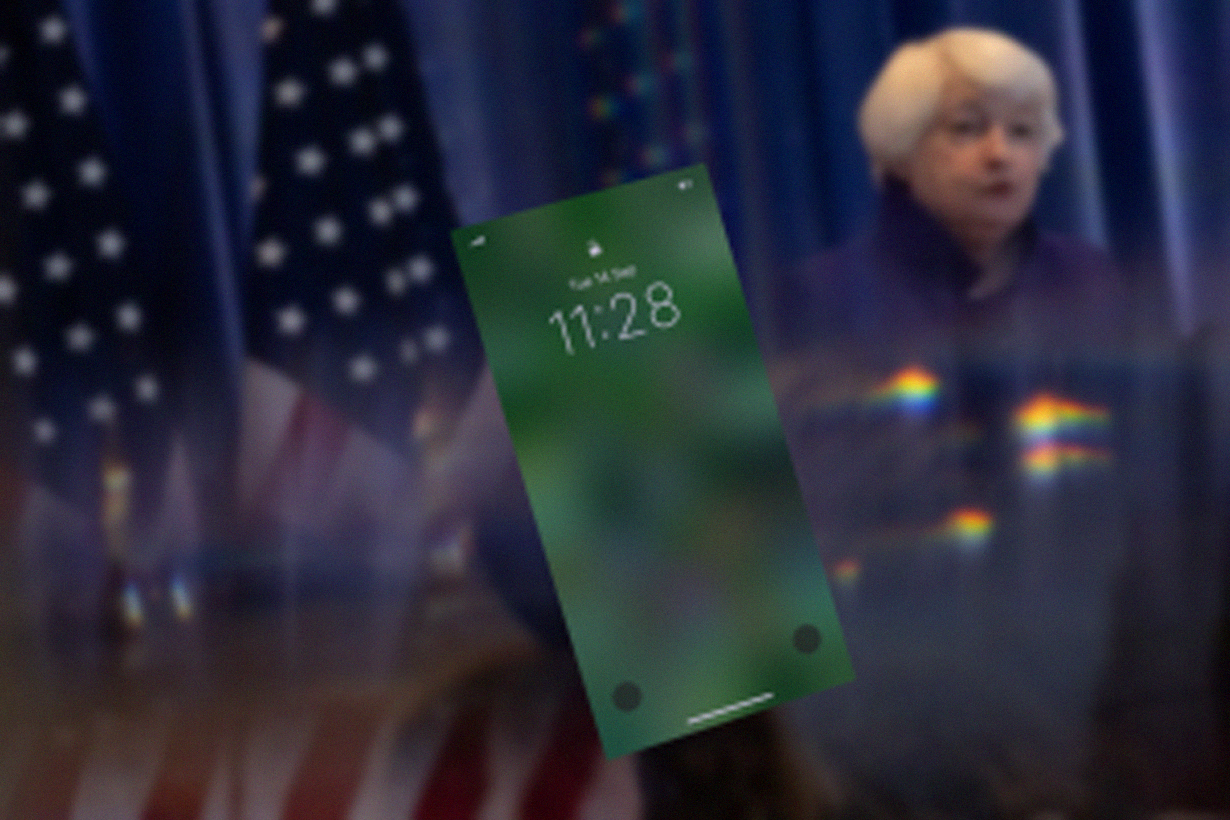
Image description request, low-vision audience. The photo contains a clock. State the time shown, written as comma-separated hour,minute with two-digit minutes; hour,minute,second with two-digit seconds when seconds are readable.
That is 11,28
